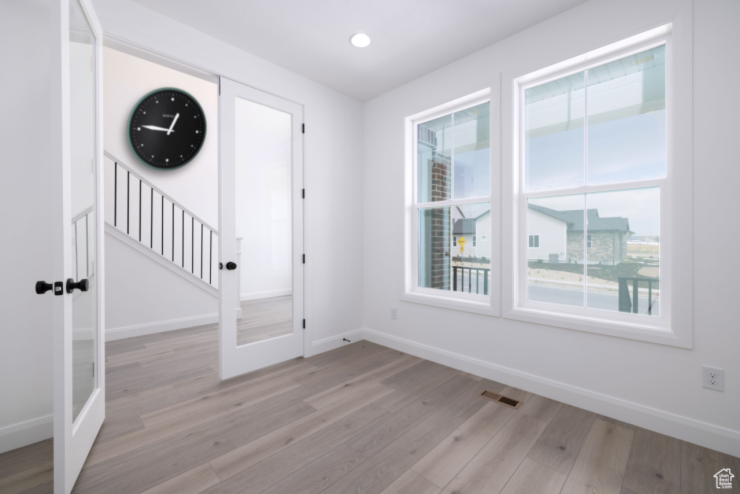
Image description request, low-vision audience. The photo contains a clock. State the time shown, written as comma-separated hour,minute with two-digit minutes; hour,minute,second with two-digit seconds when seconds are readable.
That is 12,46
